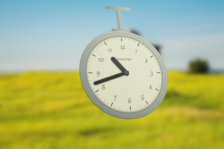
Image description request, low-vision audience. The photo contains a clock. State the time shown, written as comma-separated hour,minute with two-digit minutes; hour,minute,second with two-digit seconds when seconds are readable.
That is 10,42
